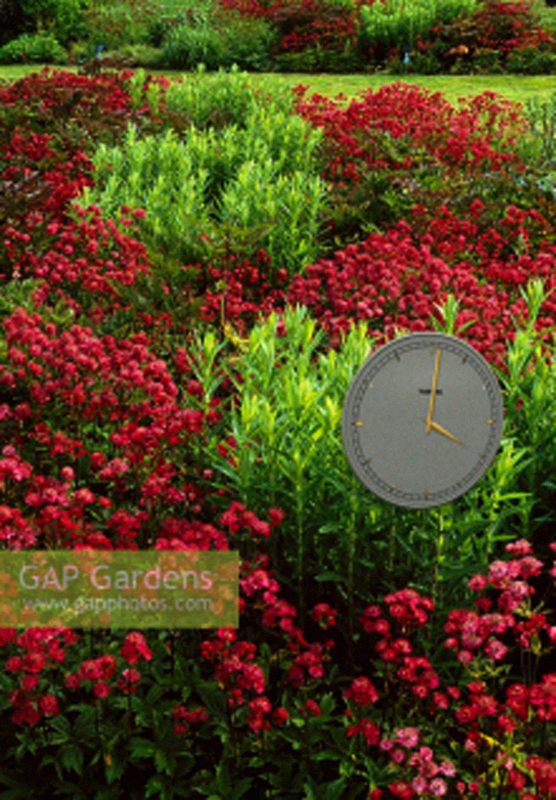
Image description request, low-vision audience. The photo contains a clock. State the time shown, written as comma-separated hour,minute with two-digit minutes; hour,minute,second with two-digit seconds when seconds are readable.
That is 4,01
